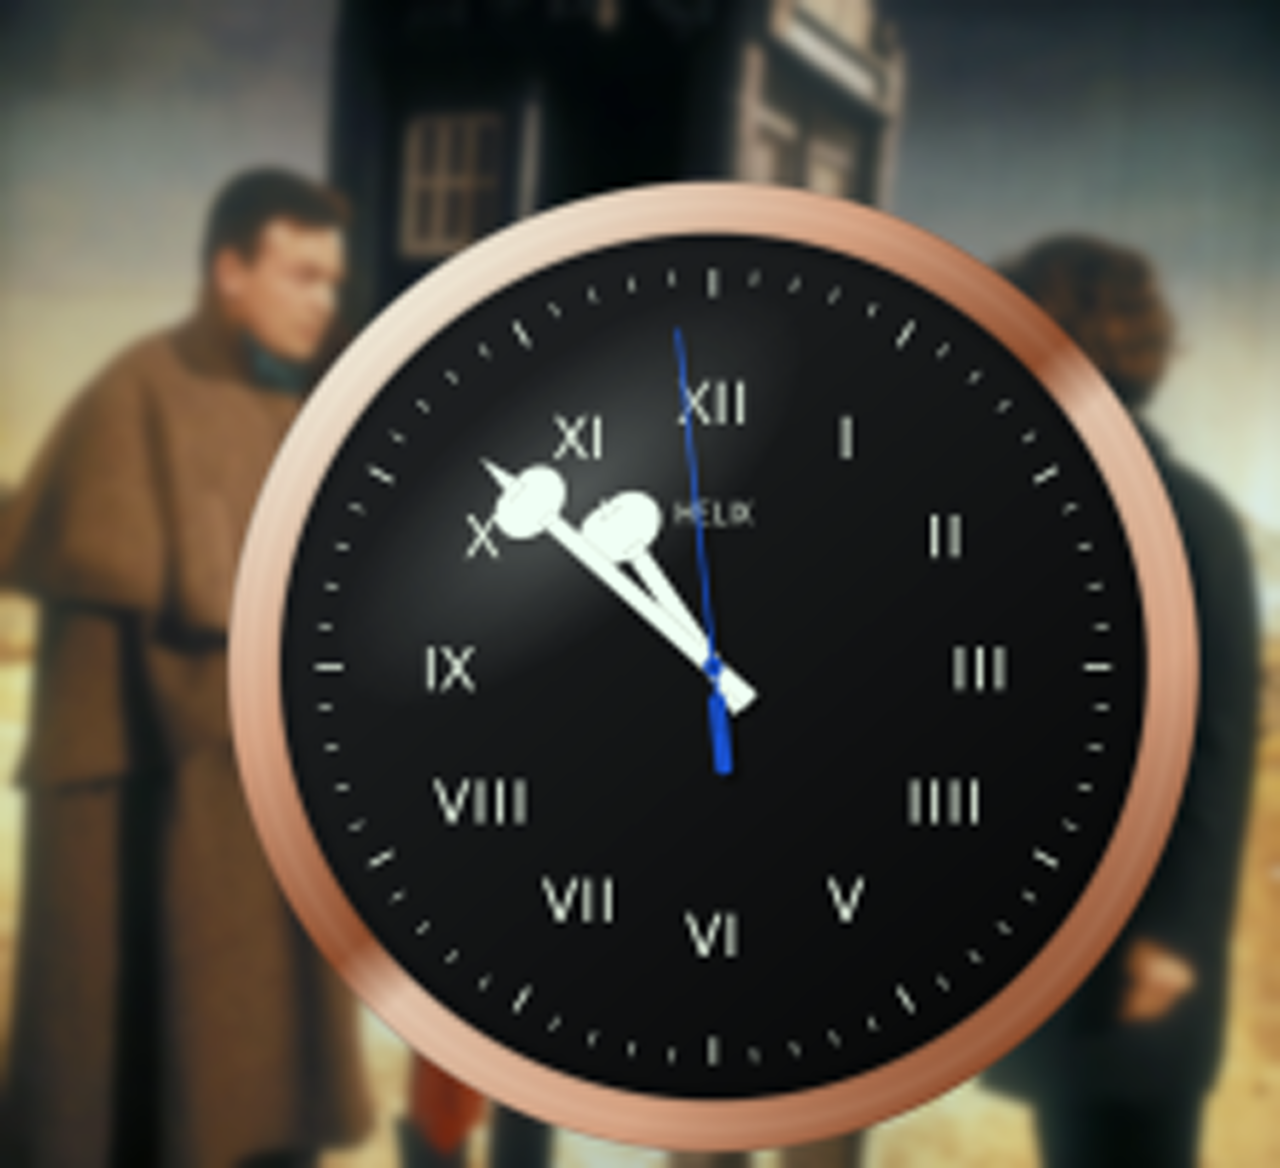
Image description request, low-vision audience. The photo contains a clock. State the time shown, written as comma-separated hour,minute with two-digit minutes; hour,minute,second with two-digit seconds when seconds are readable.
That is 10,51,59
